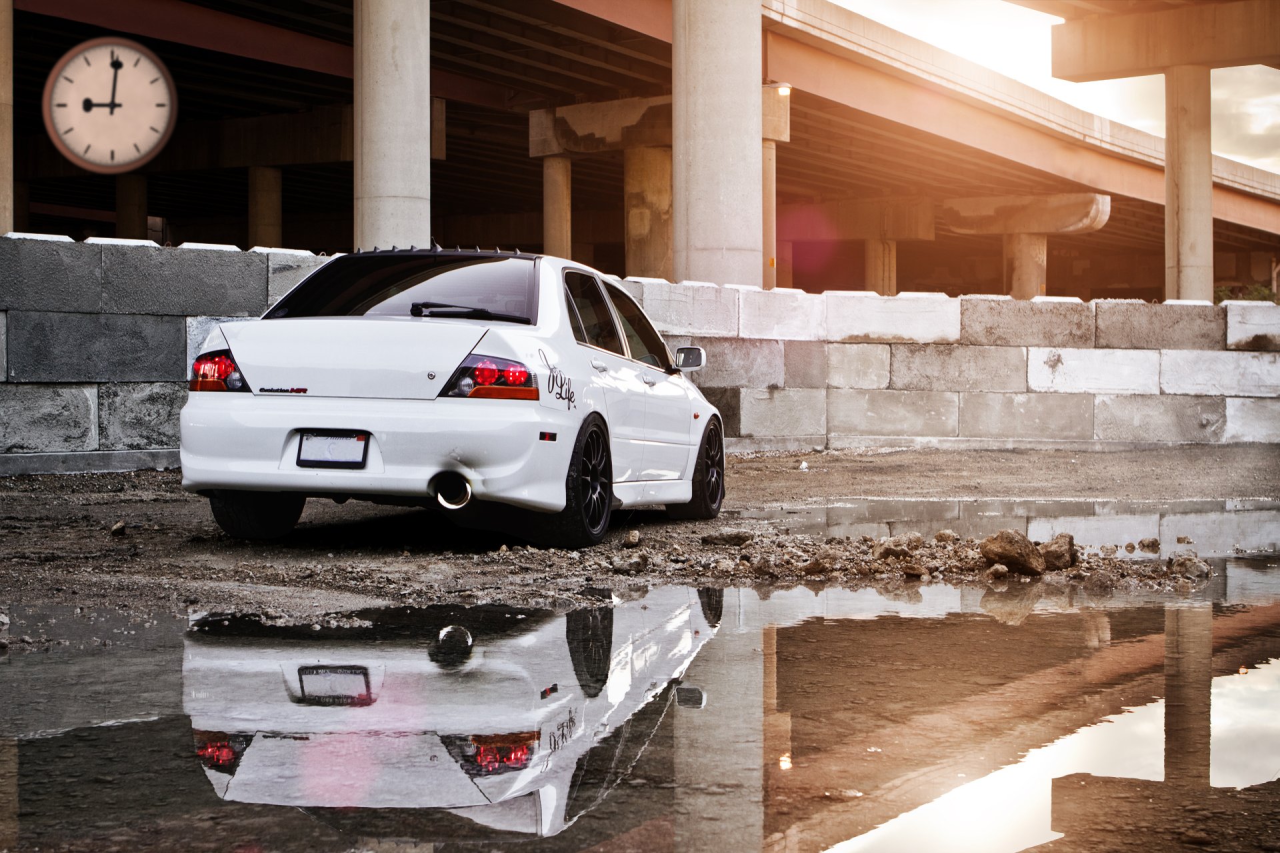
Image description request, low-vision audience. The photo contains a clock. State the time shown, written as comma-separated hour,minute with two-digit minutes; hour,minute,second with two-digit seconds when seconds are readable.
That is 9,01
